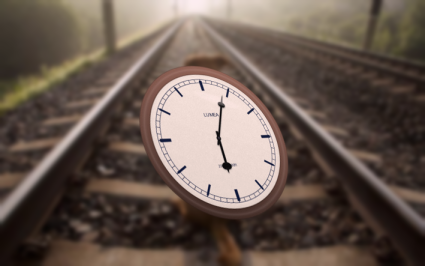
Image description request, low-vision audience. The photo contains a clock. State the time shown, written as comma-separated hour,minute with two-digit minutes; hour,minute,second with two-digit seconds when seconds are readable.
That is 6,04
